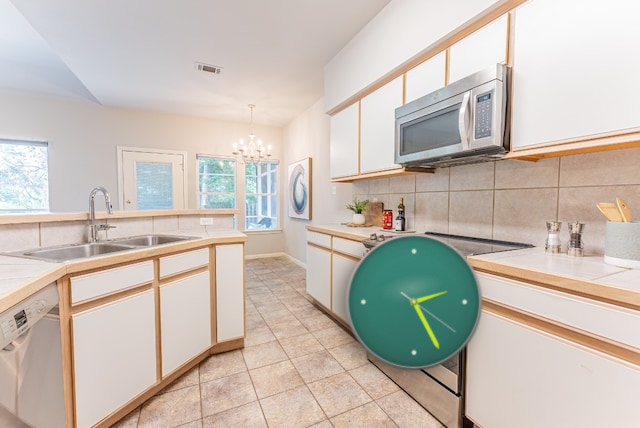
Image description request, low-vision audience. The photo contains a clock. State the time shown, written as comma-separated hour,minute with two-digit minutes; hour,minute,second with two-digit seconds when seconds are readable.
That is 2,25,21
